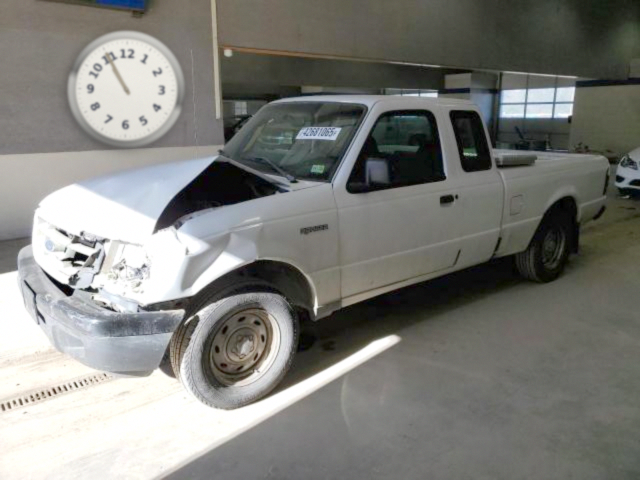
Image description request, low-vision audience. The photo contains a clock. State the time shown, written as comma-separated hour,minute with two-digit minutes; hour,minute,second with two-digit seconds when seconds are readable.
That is 10,55
